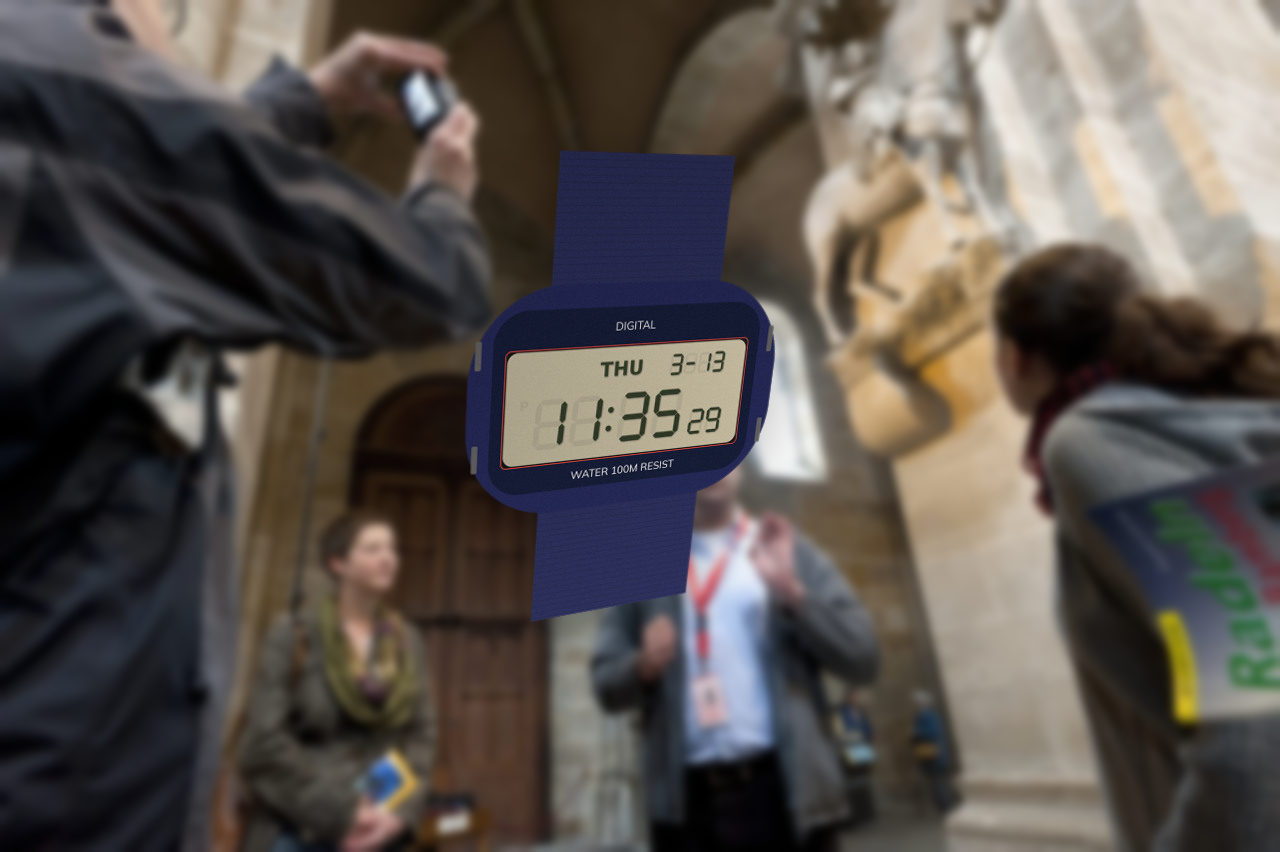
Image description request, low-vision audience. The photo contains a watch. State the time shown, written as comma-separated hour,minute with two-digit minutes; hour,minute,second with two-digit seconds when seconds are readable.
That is 11,35,29
